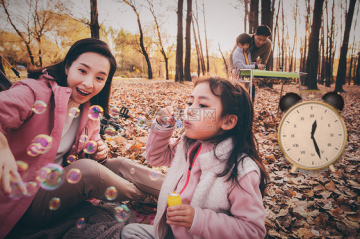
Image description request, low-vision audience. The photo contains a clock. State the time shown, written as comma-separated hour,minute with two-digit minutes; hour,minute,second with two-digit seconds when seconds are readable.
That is 12,27
